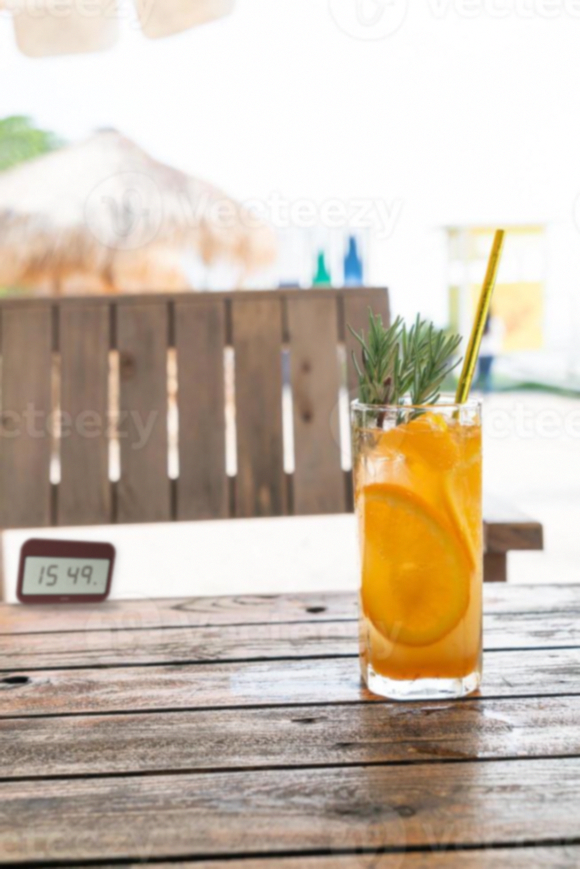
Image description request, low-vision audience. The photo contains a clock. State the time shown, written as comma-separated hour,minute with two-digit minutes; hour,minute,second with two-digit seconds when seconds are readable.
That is 15,49
